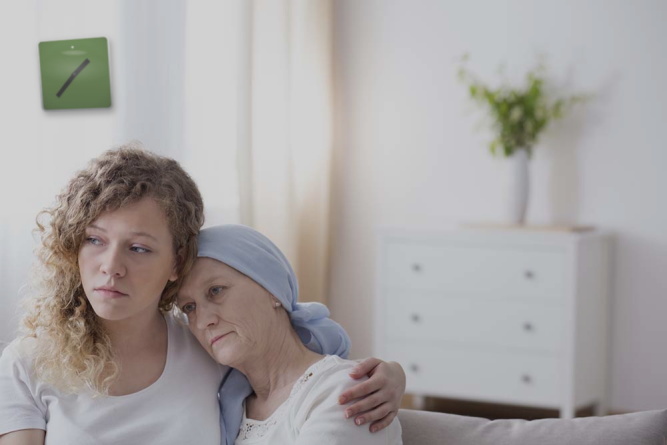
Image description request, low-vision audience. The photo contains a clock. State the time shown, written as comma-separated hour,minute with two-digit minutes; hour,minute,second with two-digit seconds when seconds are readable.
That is 1,37
